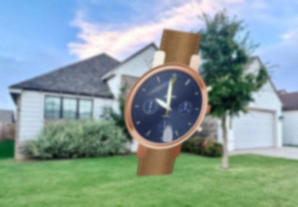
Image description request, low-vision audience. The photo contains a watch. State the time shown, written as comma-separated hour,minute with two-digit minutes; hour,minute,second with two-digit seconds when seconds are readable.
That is 9,59
